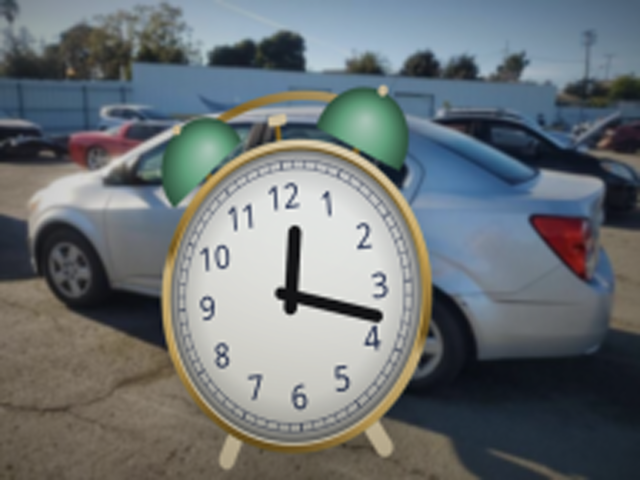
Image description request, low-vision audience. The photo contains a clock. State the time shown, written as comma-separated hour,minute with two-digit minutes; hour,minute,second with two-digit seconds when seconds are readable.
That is 12,18
